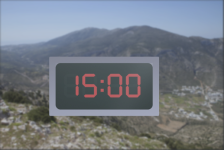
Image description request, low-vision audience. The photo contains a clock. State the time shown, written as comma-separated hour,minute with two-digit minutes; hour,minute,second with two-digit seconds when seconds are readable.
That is 15,00
